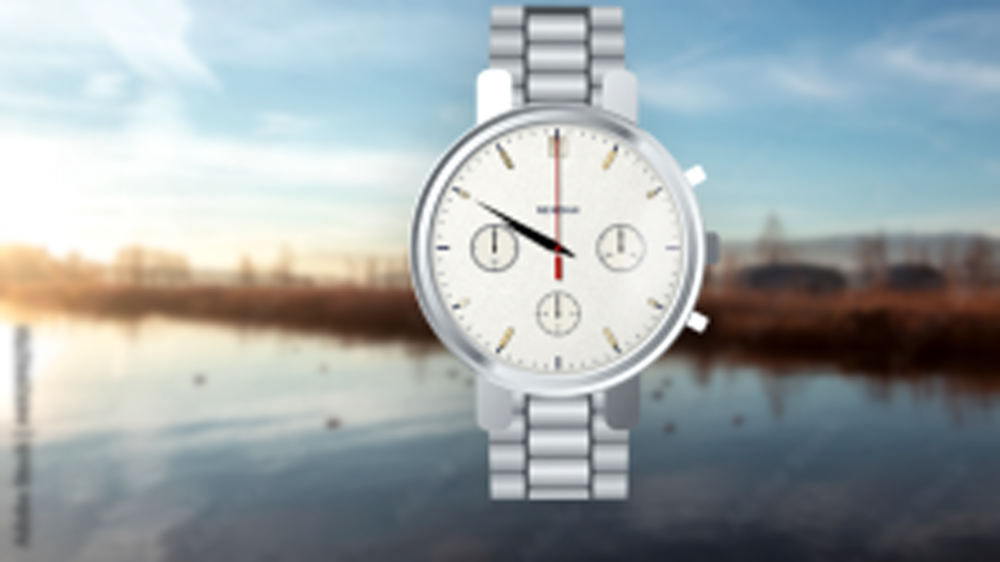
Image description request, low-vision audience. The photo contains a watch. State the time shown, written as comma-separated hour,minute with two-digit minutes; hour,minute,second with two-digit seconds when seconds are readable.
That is 9,50
